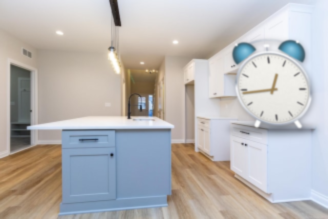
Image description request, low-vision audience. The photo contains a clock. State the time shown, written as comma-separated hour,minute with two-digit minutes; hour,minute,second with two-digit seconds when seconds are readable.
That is 12,44
